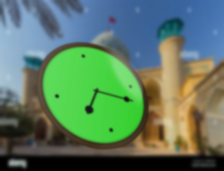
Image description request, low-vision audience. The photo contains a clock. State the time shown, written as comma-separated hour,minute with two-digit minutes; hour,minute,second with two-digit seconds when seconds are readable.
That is 7,19
